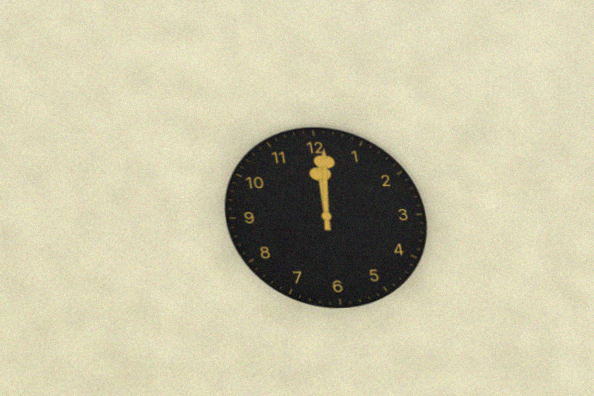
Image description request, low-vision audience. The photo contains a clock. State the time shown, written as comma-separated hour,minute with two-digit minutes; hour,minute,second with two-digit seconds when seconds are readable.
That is 12,01
